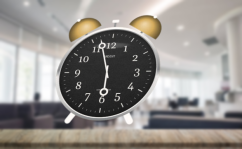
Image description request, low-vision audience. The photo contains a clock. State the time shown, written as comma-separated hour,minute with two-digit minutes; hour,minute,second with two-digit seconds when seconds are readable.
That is 5,57
